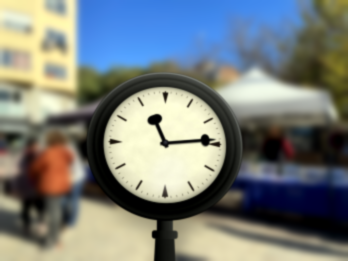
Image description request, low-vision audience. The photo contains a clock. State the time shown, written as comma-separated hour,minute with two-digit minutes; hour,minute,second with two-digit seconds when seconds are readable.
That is 11,14
